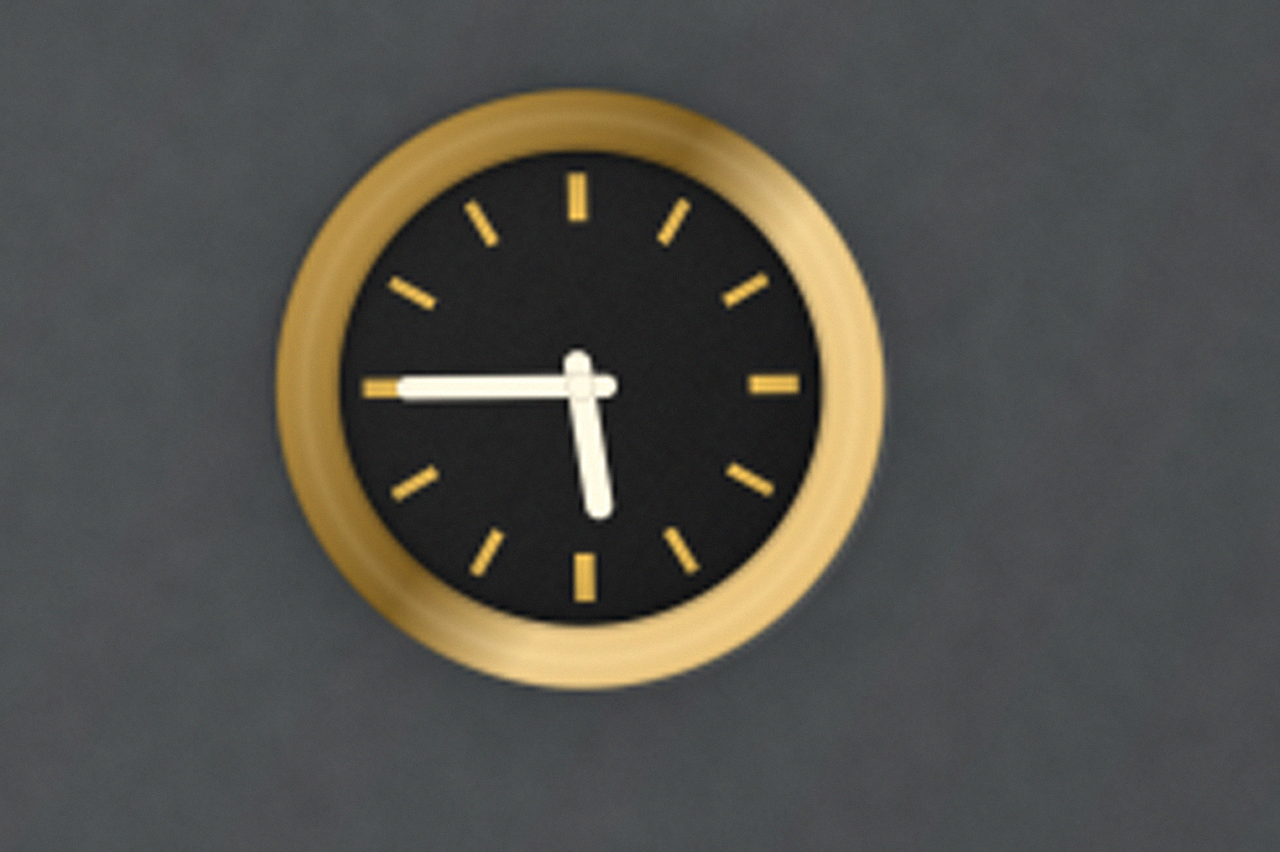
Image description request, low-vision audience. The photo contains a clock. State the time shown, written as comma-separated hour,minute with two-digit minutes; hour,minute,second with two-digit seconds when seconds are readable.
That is 5,45
